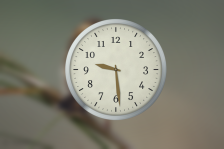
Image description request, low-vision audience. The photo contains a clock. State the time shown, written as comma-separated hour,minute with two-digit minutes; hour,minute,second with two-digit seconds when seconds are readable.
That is 9,29
